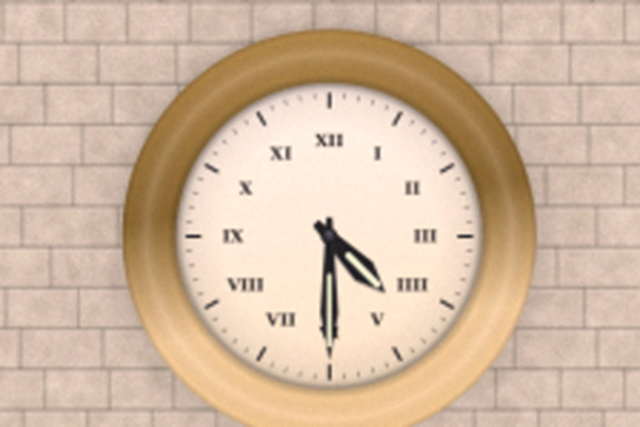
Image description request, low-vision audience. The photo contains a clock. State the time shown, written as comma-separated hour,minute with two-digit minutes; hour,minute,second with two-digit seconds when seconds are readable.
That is 4,30
